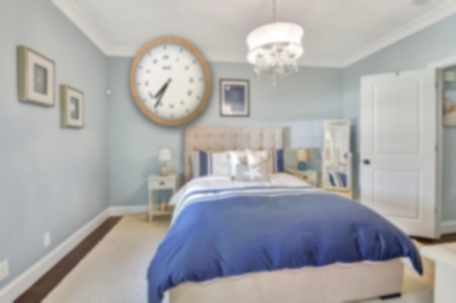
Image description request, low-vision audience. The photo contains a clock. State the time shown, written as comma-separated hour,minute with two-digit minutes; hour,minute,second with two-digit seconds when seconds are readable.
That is 7,36
